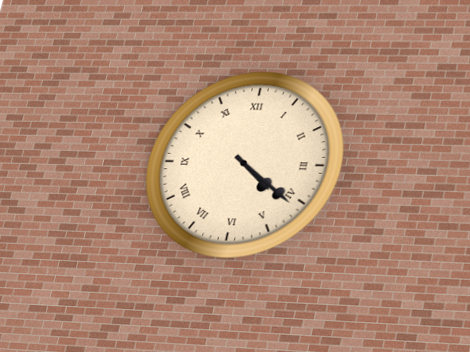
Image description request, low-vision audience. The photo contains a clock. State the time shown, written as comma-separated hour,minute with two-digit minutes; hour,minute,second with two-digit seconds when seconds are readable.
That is 4,21
